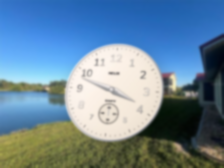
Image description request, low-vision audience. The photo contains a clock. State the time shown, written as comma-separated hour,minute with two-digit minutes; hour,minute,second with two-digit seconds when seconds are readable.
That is 3,48
